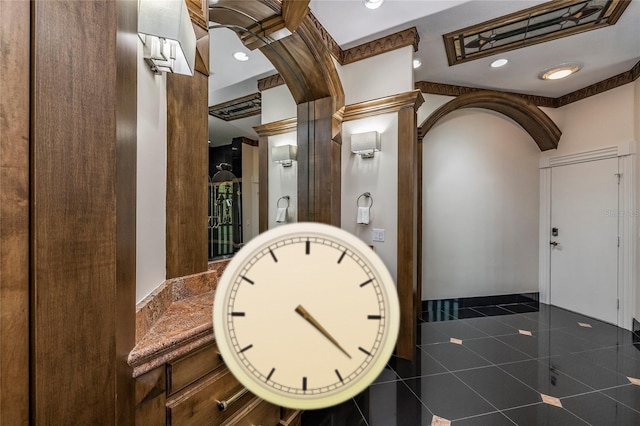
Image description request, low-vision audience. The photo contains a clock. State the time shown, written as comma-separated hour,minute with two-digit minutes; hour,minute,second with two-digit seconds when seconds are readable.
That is 4,22
